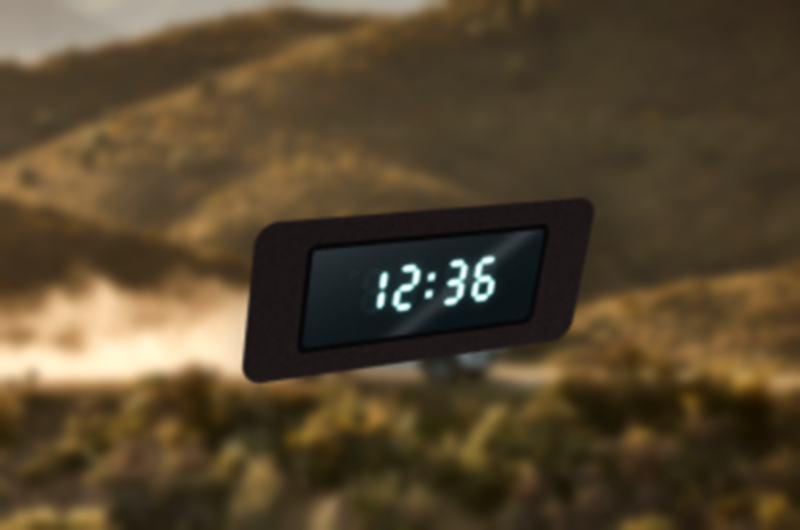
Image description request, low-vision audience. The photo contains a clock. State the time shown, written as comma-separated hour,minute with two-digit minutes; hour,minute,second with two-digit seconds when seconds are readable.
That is 12,36
